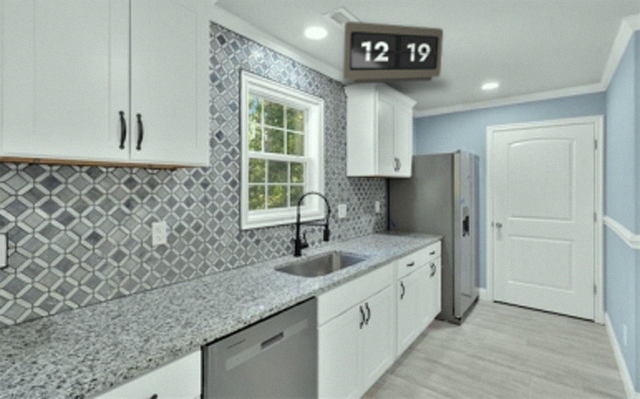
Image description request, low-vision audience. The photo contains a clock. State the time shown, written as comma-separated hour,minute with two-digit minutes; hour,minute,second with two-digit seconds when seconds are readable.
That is 12,19
